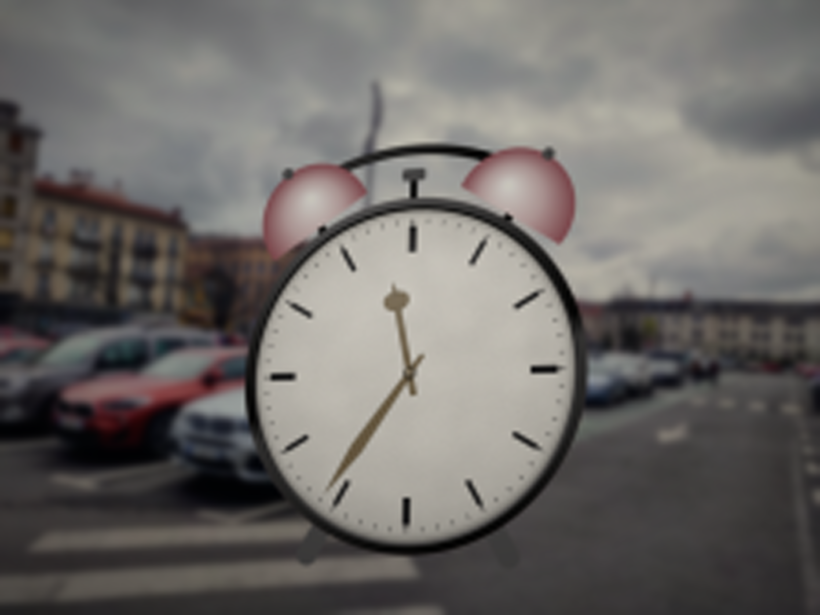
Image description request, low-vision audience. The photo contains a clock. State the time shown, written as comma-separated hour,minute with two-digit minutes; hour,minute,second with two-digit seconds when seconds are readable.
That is 11,36
